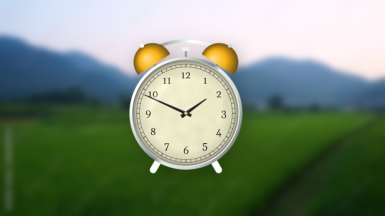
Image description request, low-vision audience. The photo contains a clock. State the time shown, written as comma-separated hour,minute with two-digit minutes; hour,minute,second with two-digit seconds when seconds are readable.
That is 1,49
